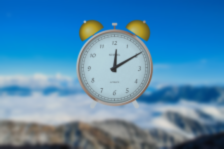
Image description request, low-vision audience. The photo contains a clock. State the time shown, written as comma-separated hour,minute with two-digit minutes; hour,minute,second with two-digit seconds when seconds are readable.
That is 12,10
